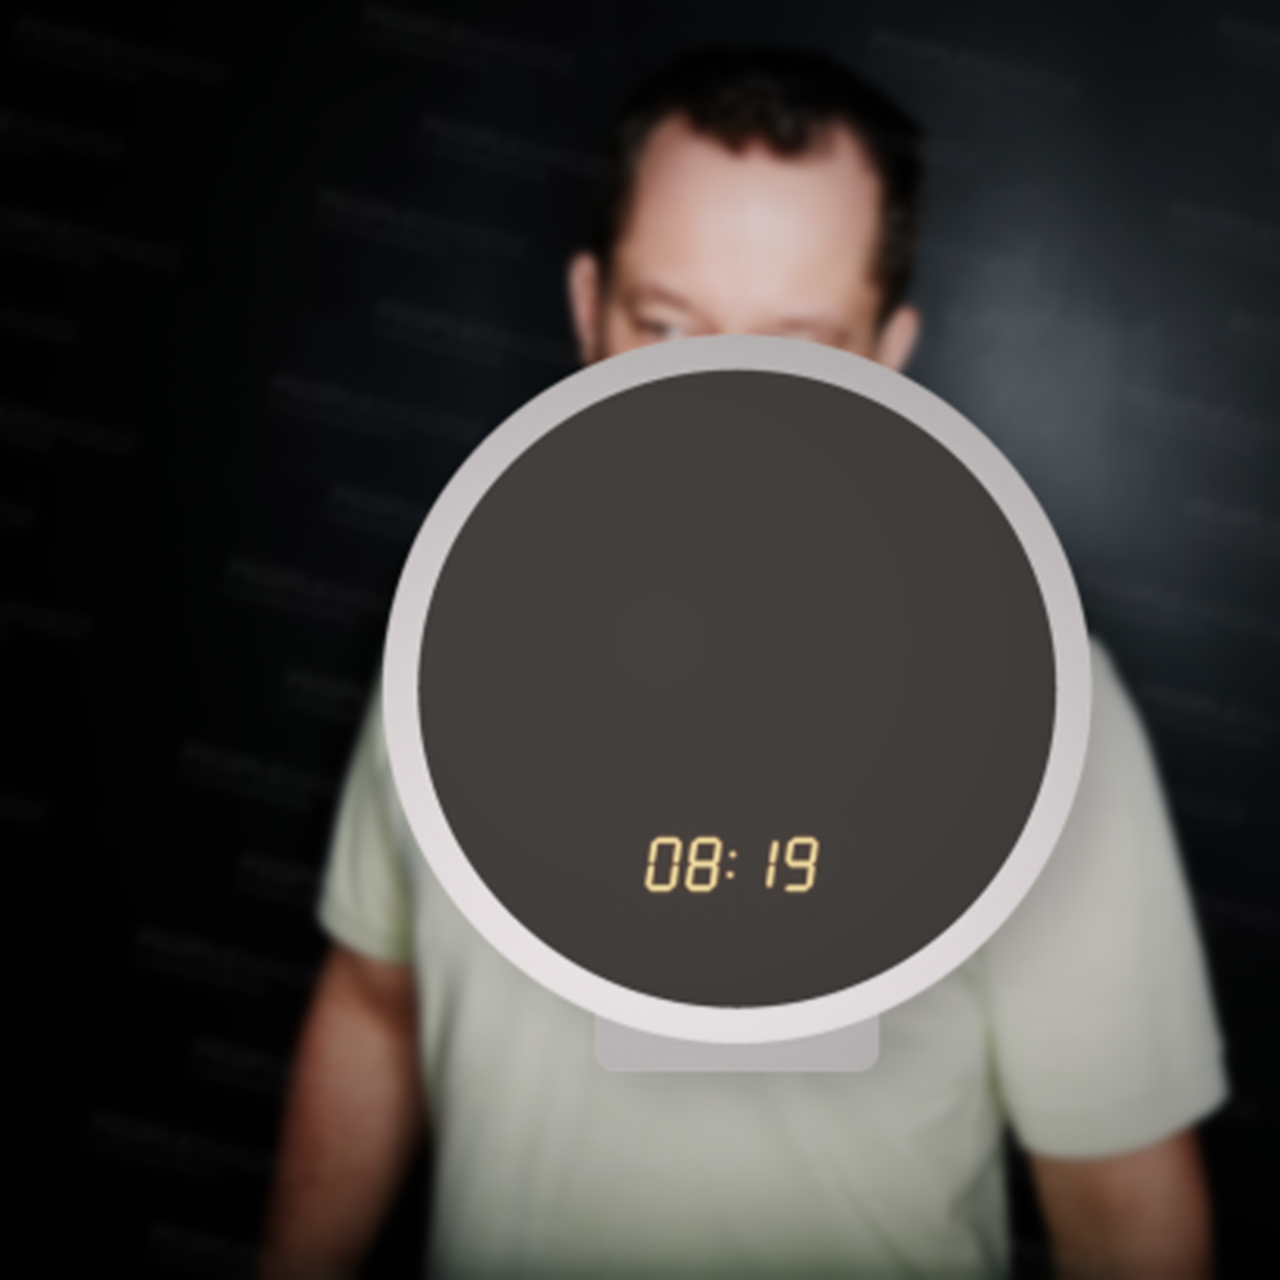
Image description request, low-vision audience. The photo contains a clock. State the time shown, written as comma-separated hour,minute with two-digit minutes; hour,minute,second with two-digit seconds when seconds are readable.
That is 8,19
